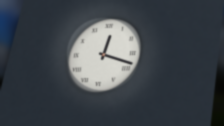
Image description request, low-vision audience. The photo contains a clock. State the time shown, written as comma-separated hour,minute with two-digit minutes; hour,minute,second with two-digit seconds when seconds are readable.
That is 12,18
